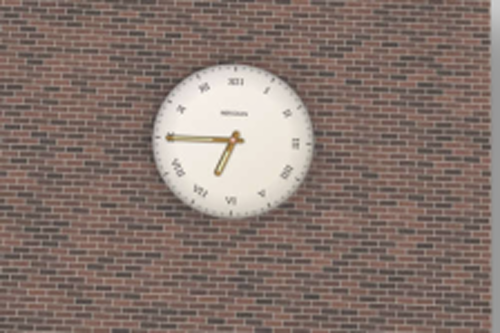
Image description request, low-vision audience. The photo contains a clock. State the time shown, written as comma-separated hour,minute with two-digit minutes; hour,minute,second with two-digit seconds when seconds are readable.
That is 6,45
